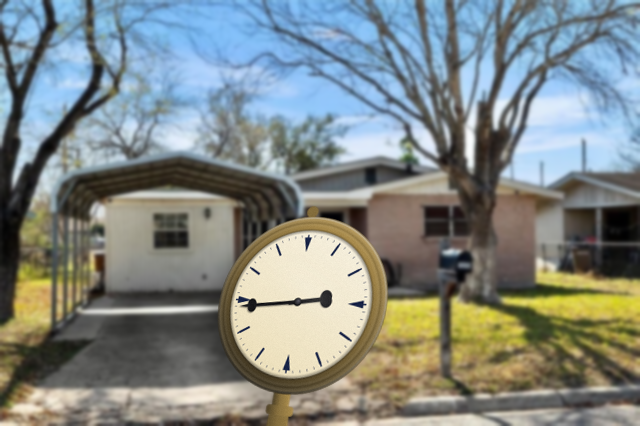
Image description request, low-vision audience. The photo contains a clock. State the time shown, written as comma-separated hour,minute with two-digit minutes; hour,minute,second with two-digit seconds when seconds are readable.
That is 2,44
